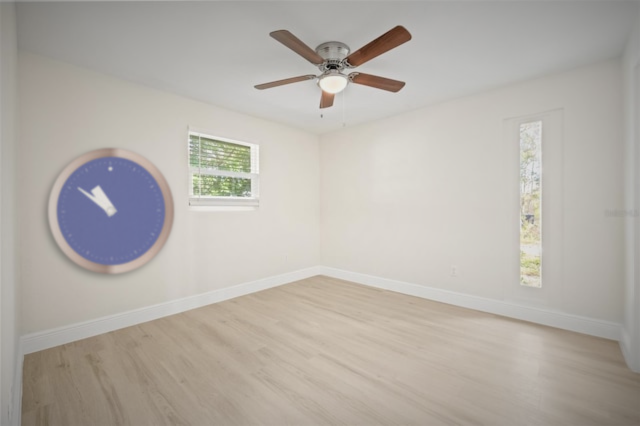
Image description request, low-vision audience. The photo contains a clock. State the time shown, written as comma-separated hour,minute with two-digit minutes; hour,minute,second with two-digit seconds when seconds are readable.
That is 10,51
